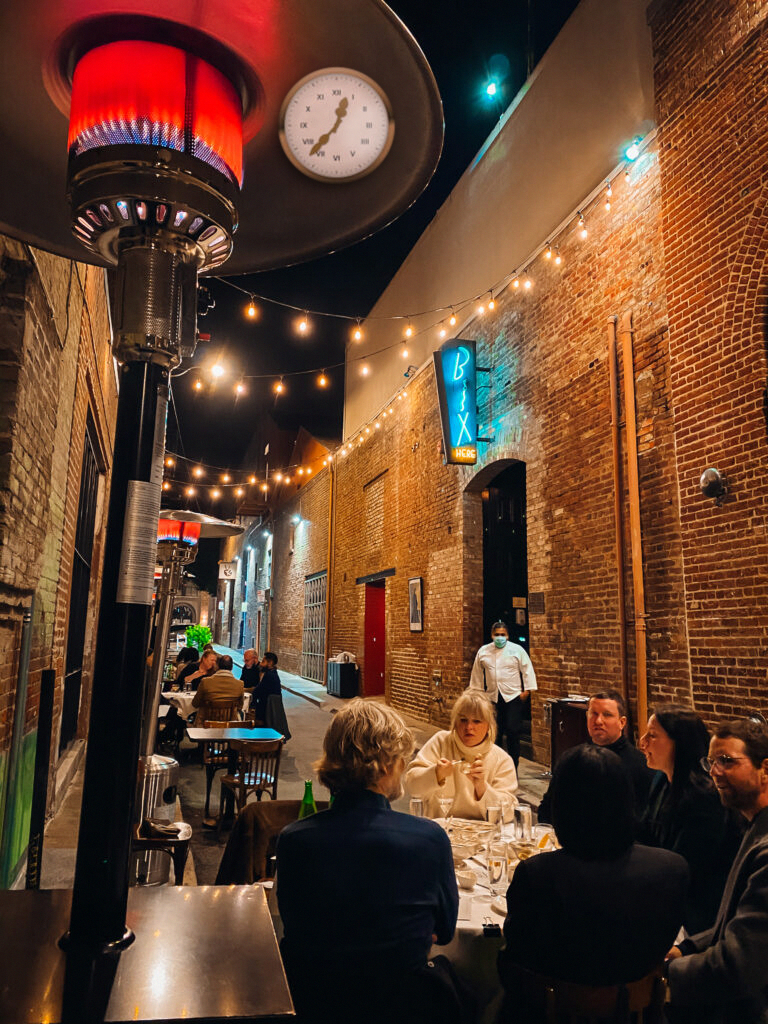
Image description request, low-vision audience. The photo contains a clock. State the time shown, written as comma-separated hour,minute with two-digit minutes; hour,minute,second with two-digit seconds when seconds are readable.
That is 12,37
